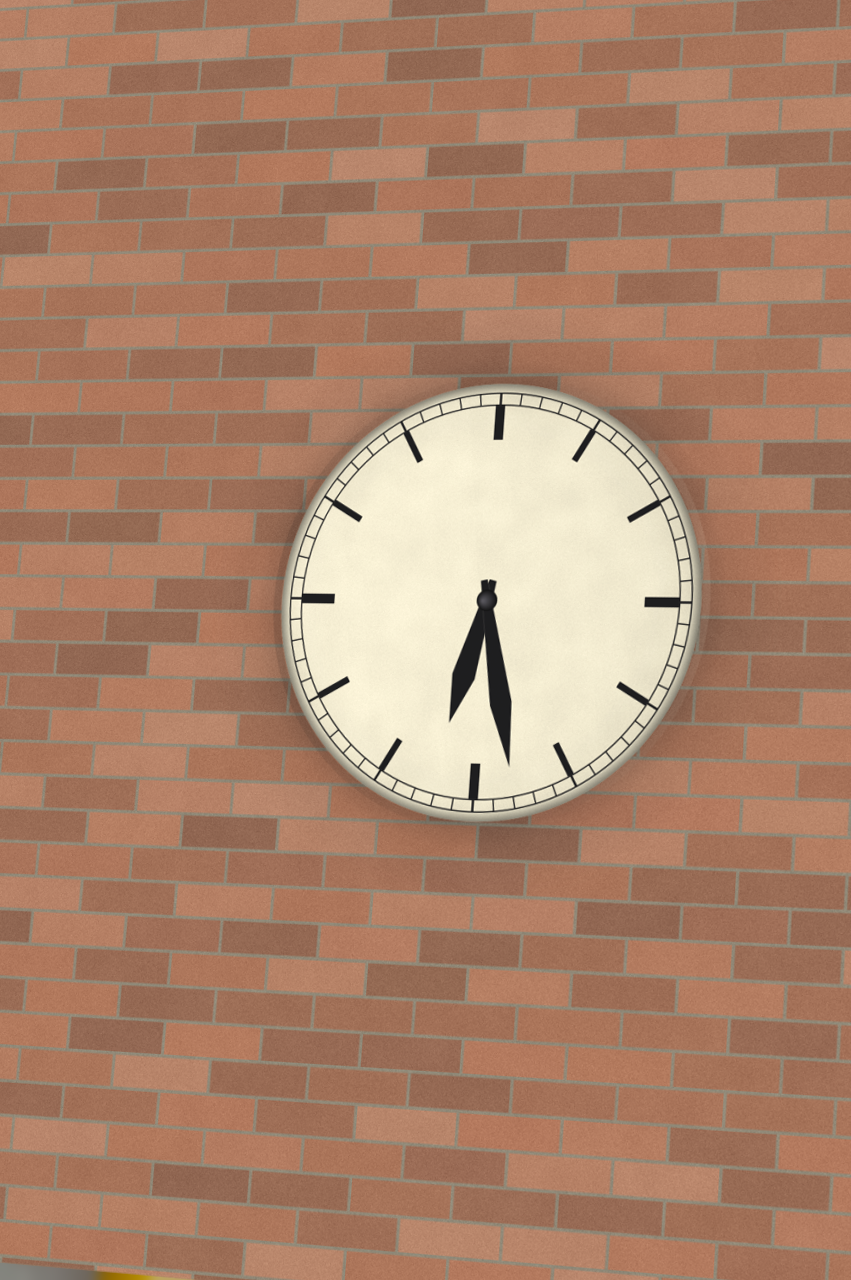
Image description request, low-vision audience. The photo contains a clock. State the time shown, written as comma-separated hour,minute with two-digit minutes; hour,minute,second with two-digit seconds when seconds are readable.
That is 6,28
